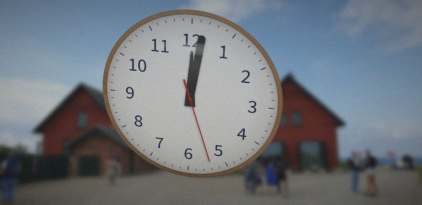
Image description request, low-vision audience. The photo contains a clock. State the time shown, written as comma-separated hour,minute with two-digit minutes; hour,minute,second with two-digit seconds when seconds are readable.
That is 12,01,27
